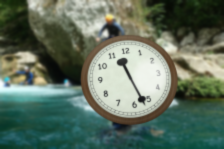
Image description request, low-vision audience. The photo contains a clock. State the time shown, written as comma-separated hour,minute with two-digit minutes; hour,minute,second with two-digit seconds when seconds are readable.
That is 11,27
